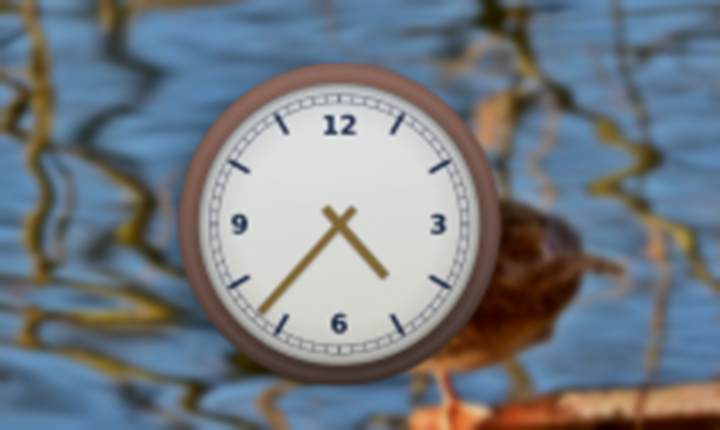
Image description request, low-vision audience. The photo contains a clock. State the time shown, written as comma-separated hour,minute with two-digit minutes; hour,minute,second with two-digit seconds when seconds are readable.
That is 4,37
